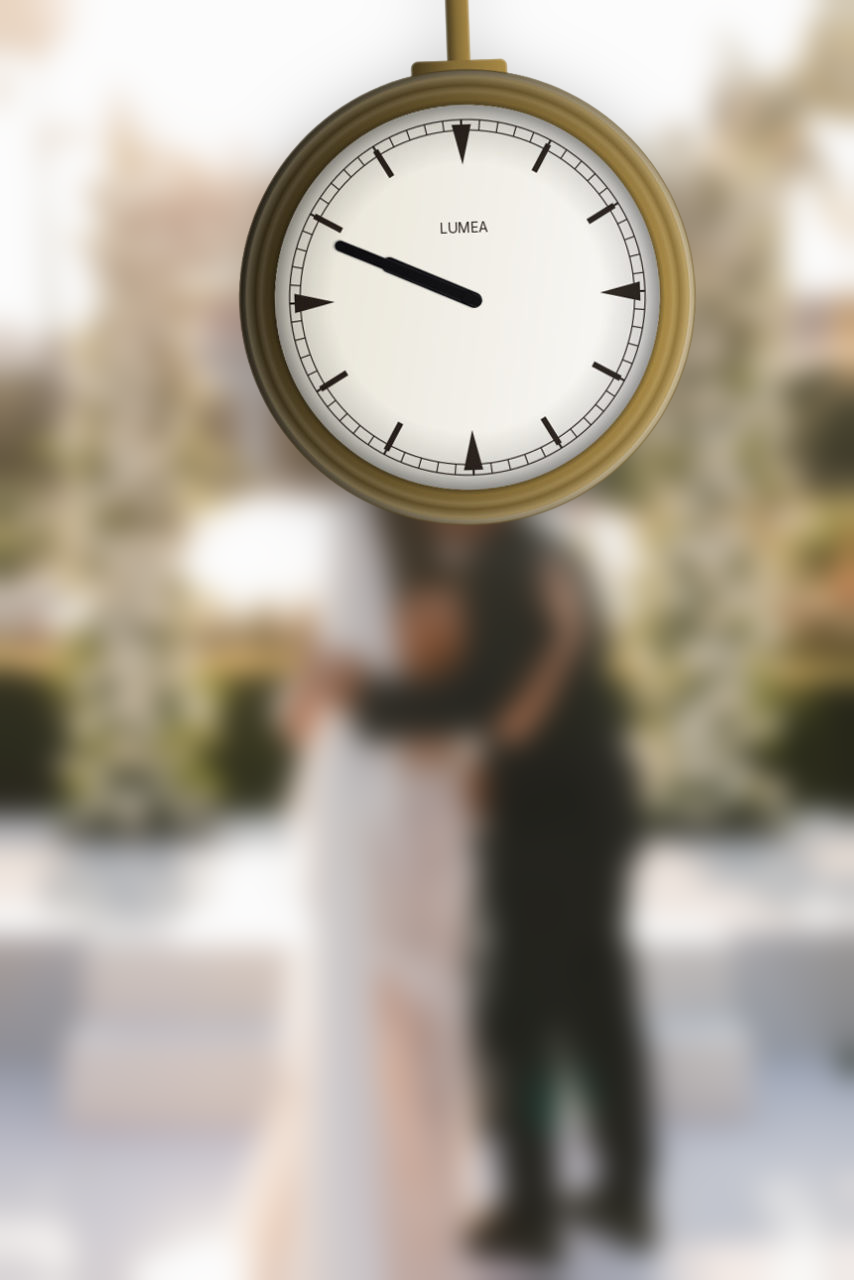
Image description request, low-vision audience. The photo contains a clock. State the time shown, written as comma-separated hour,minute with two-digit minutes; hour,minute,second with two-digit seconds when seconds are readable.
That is 9,49
